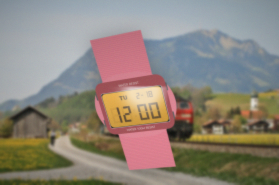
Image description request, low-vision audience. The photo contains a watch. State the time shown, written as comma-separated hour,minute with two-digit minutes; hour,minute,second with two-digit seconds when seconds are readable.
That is 12,00
